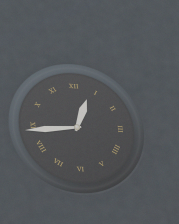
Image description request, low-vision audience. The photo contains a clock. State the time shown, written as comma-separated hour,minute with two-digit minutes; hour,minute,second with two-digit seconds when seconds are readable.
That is 12,44
